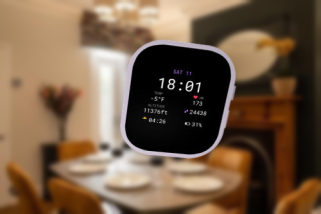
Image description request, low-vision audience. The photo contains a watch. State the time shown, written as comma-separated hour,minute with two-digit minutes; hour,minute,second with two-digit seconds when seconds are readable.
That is 18,01
